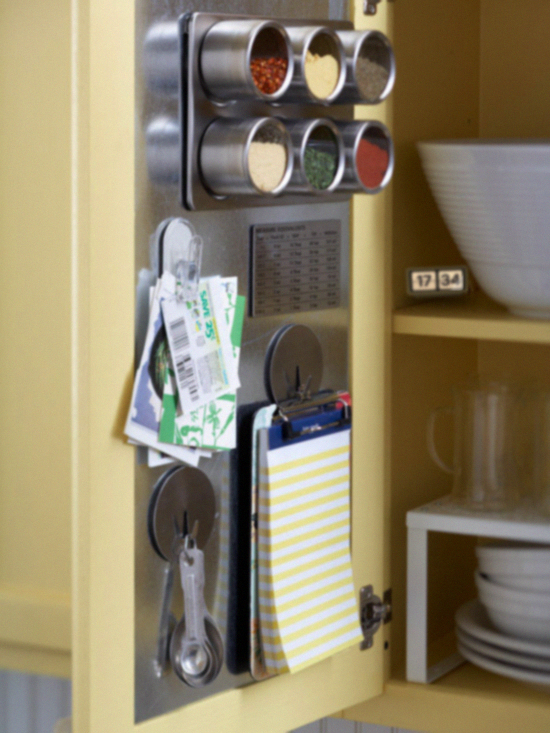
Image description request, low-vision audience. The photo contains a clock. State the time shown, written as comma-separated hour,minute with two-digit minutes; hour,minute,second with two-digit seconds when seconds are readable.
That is 17,34
